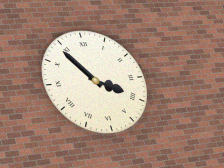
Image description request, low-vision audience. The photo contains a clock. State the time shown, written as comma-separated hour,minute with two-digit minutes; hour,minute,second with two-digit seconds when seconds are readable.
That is 3,54
